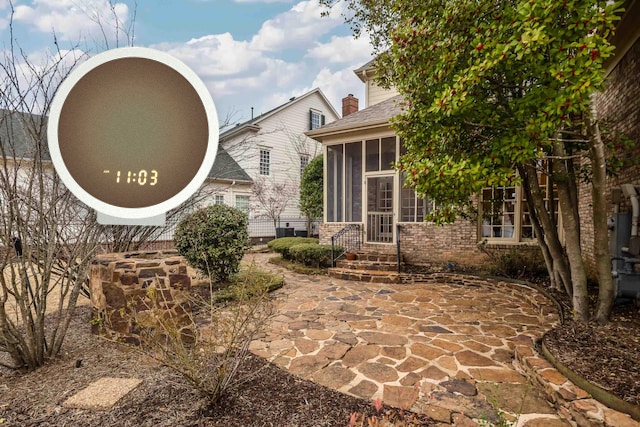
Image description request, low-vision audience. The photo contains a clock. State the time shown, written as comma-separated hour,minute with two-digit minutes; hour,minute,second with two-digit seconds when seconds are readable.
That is 11,03
